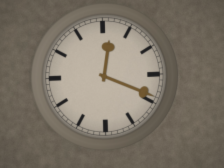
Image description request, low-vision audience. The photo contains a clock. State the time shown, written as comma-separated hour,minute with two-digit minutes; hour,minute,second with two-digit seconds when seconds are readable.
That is 12,19
